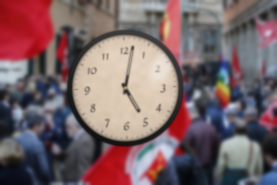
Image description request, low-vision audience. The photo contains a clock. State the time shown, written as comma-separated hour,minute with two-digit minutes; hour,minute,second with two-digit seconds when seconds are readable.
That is 5,02
